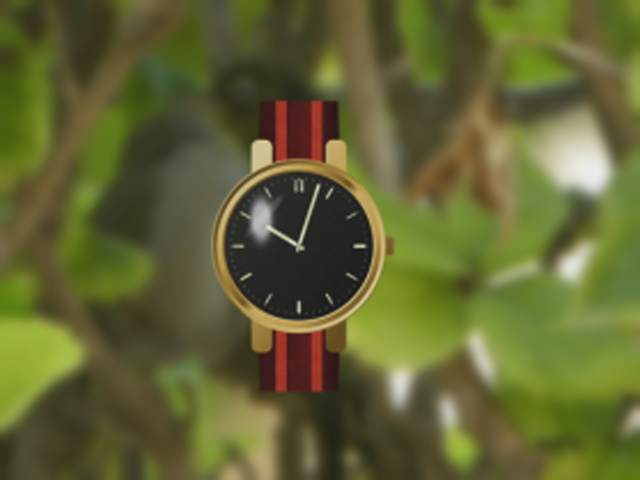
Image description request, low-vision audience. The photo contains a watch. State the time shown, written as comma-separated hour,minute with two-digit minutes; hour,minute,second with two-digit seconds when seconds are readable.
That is 10,03
